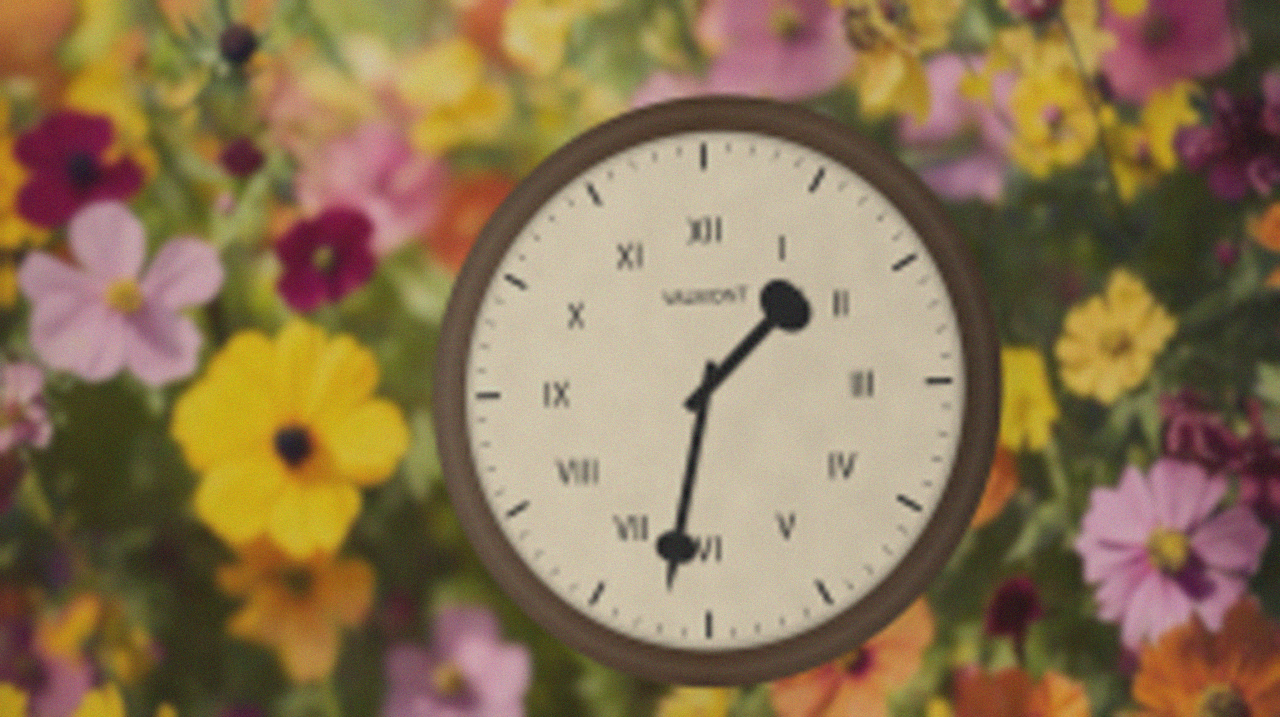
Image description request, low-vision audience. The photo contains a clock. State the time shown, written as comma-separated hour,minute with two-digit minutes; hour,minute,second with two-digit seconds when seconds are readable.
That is 1,32
